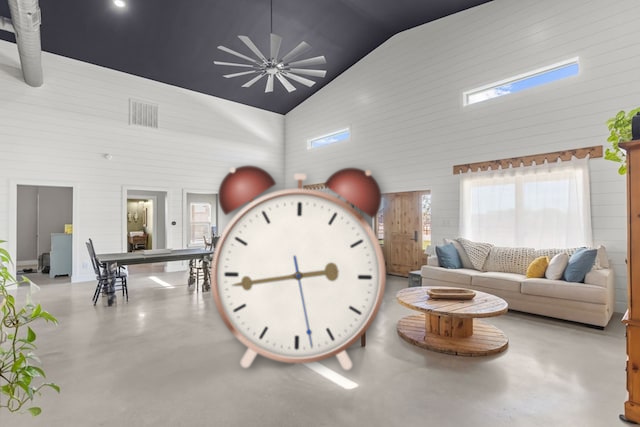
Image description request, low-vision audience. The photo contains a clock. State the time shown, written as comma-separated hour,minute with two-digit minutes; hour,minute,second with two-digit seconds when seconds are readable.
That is 2,43,28
